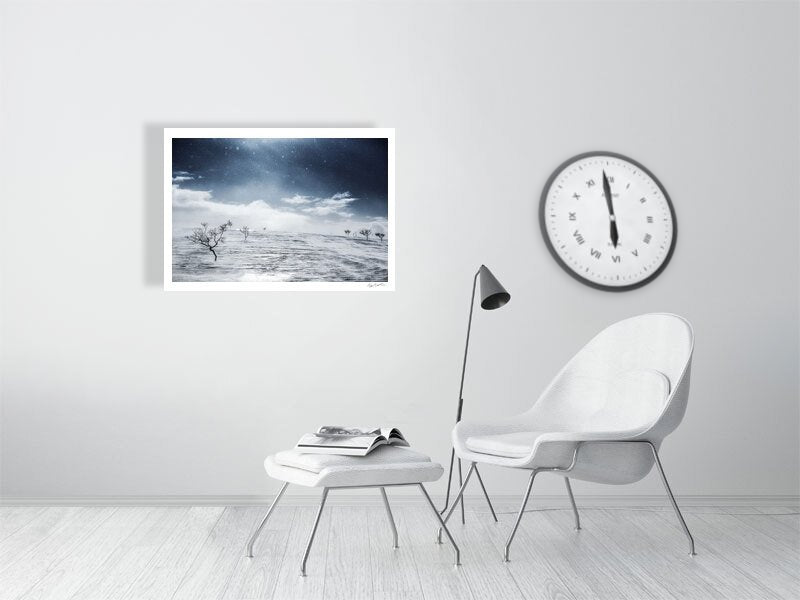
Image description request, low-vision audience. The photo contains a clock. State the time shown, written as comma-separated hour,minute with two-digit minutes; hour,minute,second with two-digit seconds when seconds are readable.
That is 5,59
